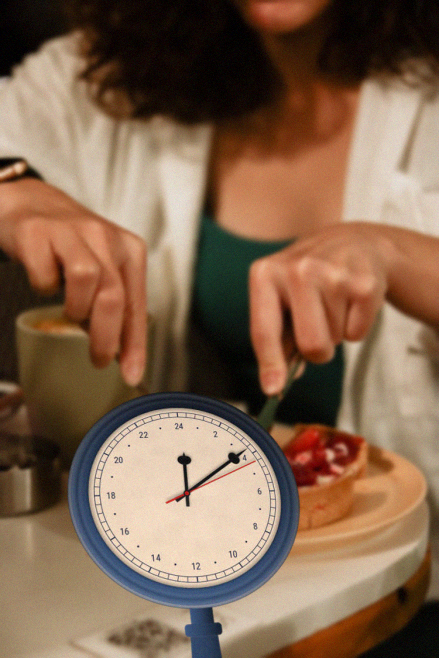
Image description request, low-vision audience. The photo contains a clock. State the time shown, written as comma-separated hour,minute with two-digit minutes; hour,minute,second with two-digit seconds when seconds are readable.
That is 0,09,11
